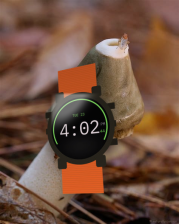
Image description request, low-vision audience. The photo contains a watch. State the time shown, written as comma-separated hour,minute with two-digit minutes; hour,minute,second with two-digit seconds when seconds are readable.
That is 4,02
